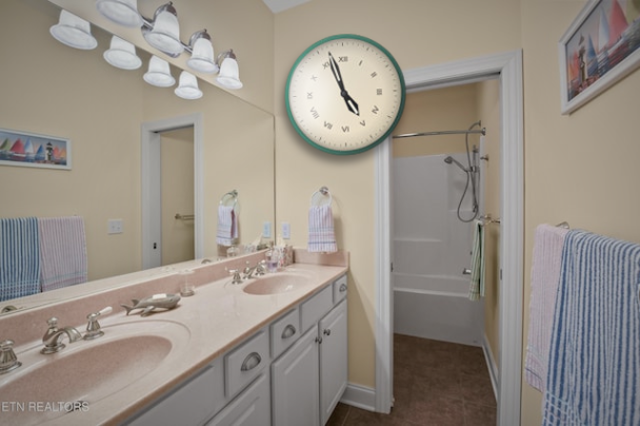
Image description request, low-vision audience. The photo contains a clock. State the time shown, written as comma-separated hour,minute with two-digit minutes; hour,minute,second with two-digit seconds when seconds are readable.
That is 4,57
